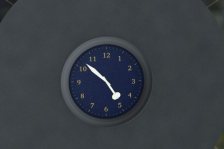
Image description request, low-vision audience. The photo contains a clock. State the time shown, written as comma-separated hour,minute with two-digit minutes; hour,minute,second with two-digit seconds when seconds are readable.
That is 4,52
